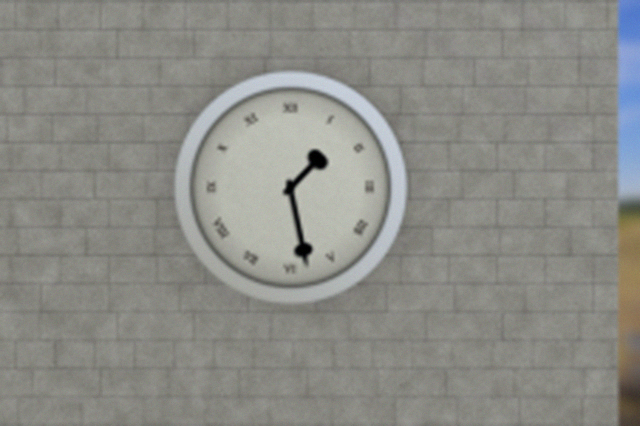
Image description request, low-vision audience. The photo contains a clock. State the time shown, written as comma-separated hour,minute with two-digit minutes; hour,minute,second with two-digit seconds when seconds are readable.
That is 1,28
